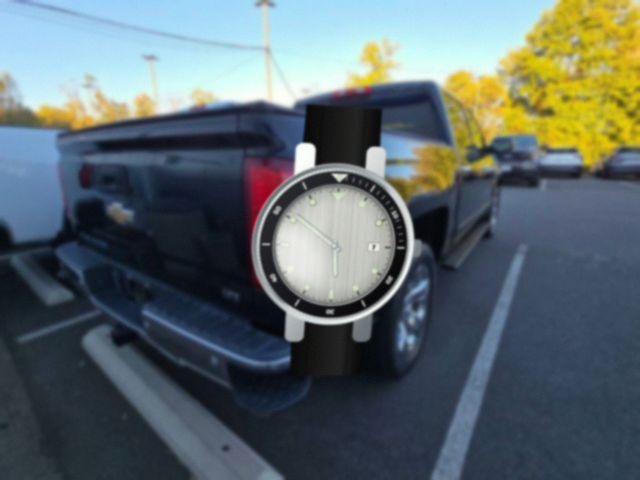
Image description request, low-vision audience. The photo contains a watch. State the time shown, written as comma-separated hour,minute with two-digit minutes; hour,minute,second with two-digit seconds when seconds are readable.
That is 5,51
